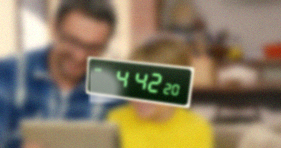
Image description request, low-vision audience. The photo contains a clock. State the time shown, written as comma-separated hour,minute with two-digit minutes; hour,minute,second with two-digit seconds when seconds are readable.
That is 4,42
